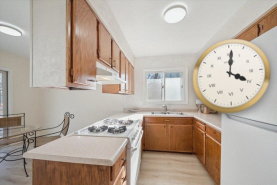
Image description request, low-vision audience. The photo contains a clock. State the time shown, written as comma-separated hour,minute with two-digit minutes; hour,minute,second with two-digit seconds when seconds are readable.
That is 4,01
